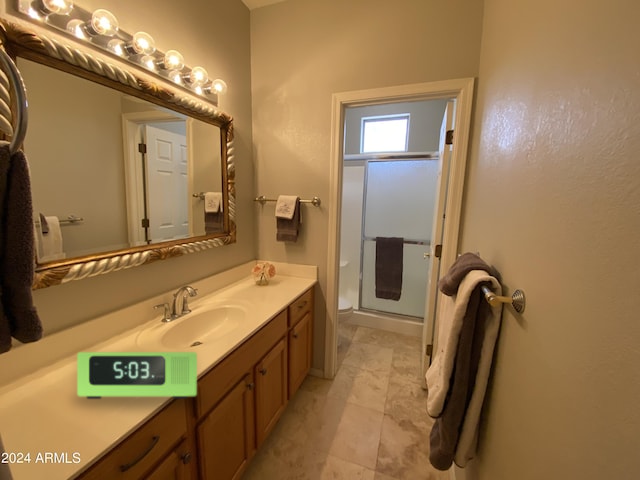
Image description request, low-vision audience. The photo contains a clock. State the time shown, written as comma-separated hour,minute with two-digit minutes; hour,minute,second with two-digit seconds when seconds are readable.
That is 5,03
